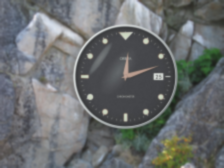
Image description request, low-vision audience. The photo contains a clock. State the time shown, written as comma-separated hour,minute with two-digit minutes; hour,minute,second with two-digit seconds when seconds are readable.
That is 12,12
